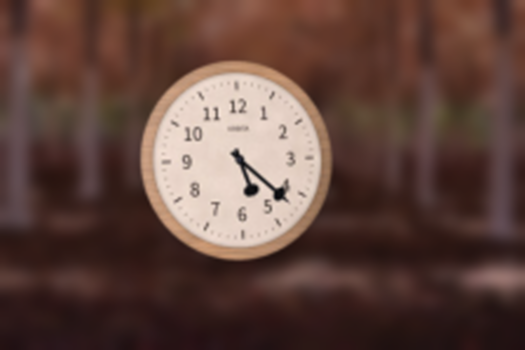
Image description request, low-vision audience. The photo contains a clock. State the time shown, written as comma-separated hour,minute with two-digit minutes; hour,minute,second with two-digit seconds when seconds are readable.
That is 5,22
